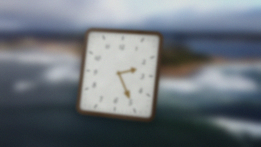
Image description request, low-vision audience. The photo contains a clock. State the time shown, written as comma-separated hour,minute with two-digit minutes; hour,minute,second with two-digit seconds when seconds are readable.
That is 2,25
